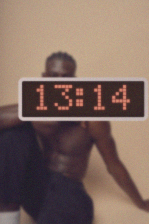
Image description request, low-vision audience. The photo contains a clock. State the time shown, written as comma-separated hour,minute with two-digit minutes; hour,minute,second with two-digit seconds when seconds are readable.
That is 13,14
